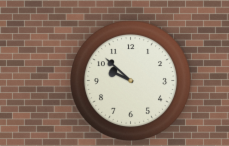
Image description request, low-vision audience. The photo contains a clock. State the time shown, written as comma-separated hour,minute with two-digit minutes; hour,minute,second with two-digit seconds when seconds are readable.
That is 9,52
